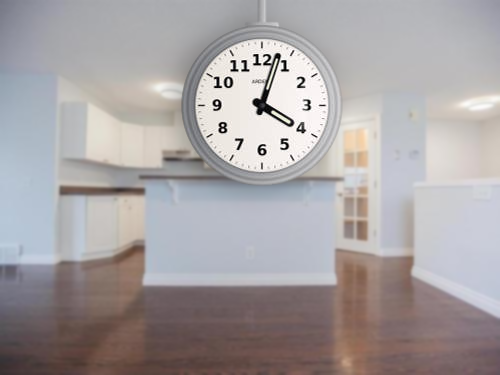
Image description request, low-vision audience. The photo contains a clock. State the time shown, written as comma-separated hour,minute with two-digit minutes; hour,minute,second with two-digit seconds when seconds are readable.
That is 4,03
